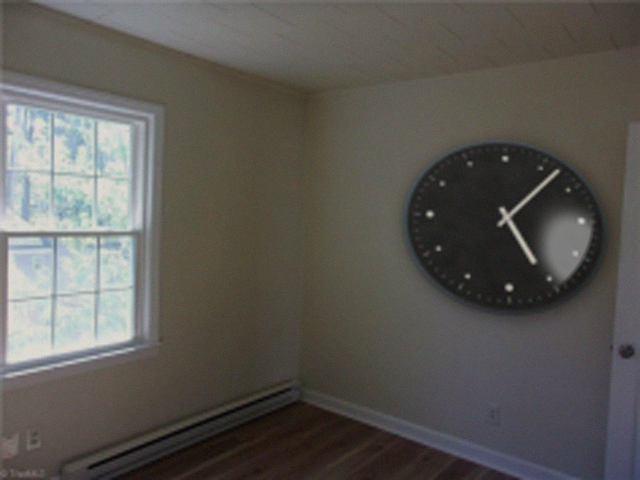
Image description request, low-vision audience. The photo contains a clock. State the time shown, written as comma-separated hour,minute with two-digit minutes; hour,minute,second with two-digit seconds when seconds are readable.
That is 5,07
